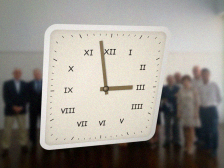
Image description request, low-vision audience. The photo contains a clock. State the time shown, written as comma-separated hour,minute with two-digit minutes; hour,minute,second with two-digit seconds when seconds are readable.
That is 2,58
